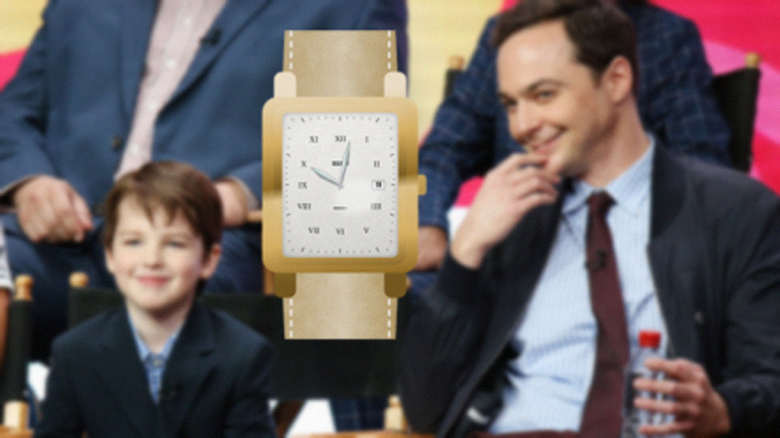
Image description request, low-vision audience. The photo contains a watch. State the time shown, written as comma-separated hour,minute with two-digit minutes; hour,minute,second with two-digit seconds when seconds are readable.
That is 10,02
